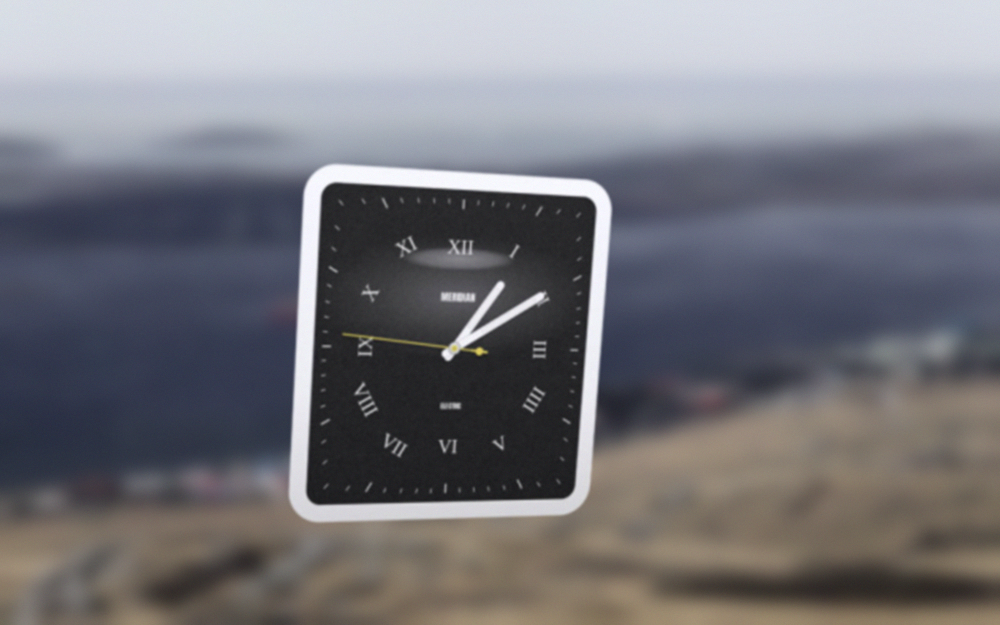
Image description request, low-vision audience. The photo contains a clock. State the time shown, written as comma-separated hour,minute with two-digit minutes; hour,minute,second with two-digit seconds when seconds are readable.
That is 1,09,46
